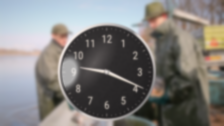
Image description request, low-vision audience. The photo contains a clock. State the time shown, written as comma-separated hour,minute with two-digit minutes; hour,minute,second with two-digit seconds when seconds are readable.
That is 9,19
